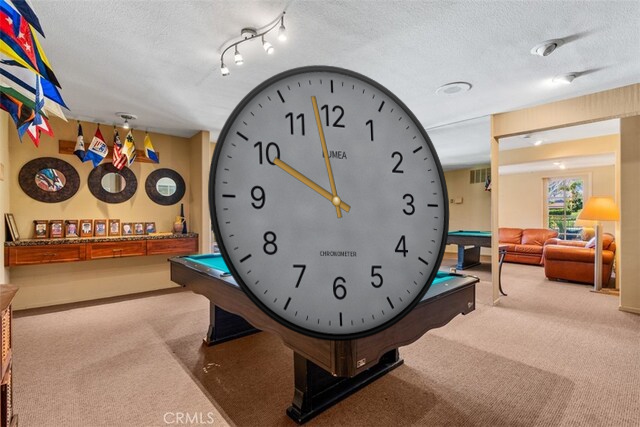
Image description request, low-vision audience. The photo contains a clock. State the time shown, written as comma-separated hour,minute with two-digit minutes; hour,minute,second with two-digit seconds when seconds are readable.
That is 9,58
